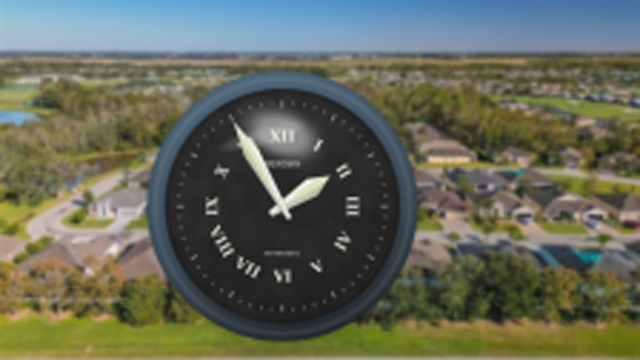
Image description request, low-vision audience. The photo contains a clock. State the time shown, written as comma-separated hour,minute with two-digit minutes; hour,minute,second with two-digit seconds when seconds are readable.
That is 1,55
